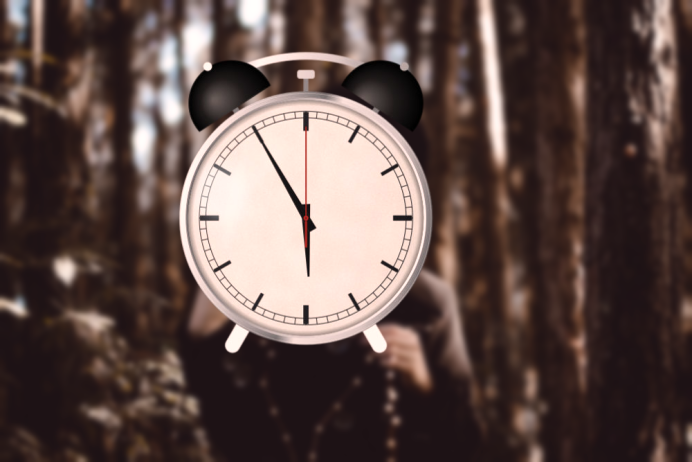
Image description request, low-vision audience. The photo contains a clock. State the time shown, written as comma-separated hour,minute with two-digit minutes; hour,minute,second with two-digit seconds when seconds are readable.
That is 5,55,00
